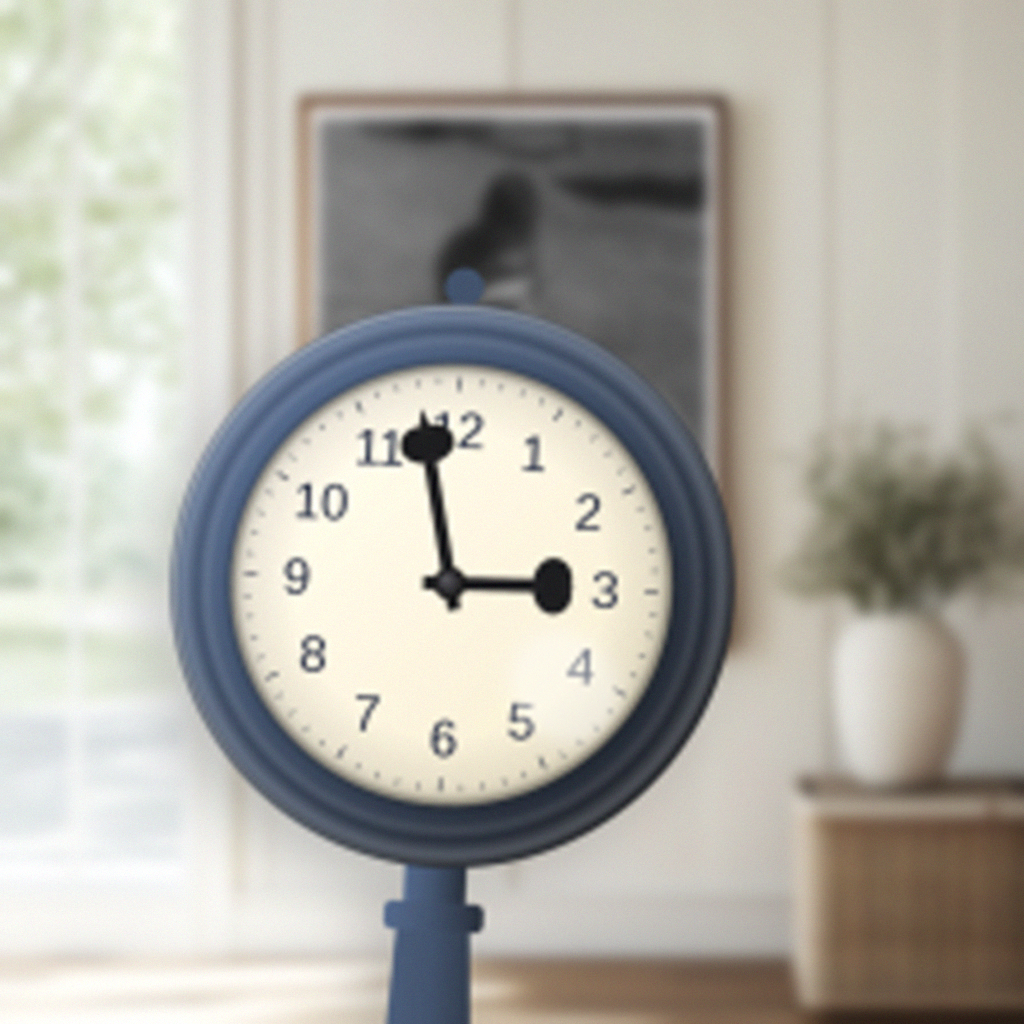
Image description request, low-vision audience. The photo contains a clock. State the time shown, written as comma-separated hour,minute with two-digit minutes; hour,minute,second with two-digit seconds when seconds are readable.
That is 2,58
